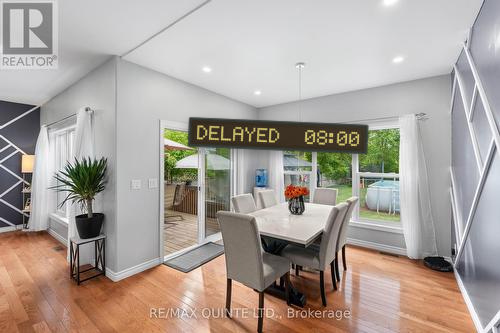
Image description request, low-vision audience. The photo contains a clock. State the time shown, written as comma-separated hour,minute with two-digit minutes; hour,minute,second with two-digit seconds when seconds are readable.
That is 8,00
